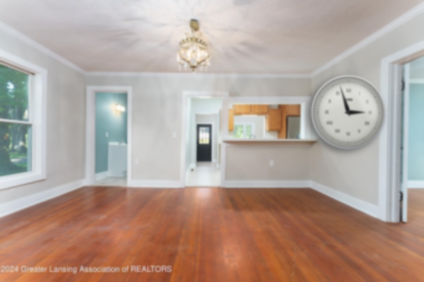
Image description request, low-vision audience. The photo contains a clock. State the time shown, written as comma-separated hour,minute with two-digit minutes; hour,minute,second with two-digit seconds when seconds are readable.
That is 2,57
